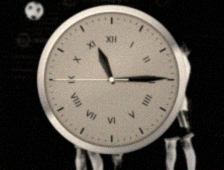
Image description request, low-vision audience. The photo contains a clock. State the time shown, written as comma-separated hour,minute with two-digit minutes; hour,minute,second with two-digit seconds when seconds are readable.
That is 11,14,45
